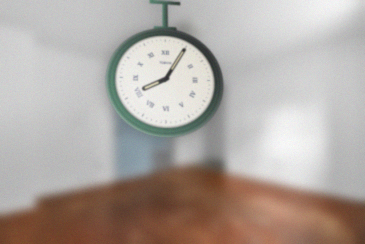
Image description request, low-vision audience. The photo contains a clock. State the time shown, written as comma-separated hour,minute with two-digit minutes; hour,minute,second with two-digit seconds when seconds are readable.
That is 8,05
